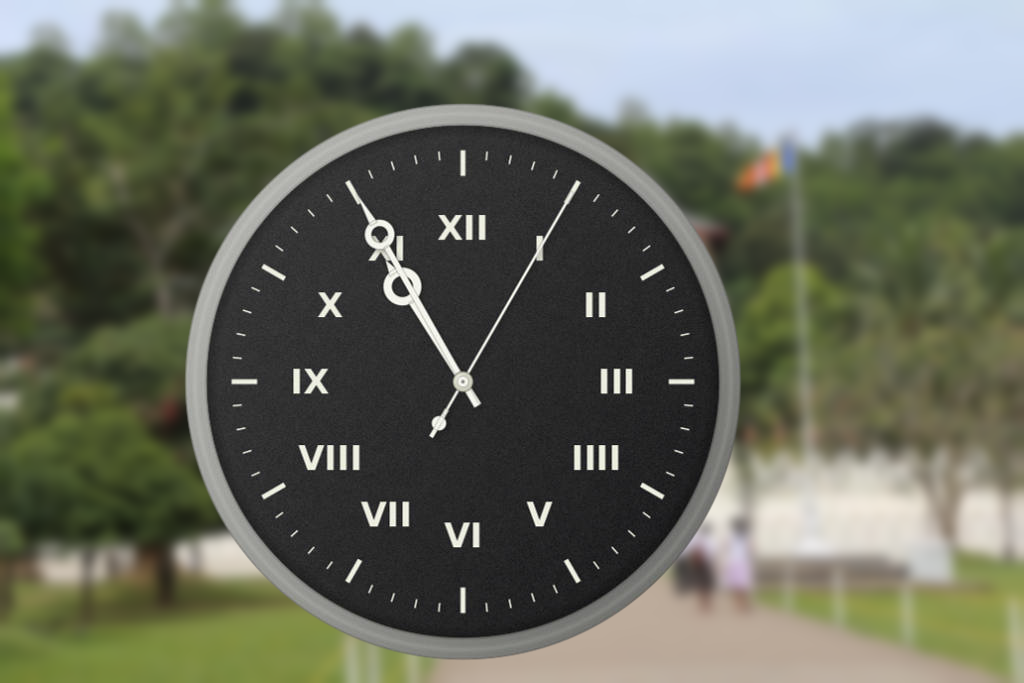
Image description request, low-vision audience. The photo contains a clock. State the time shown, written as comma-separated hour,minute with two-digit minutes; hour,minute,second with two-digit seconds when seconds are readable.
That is 10,55,05
